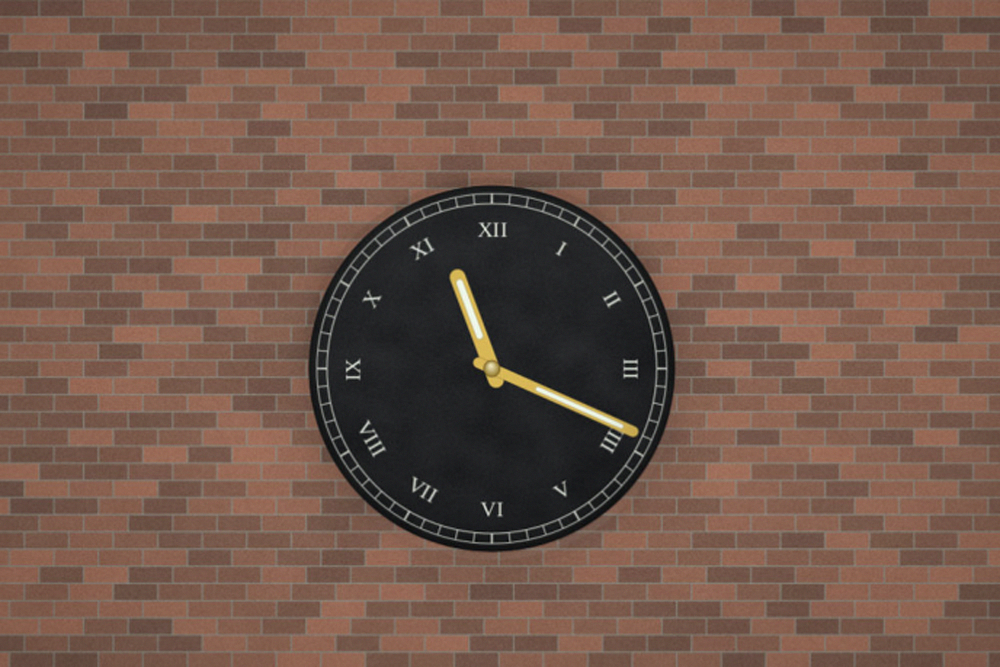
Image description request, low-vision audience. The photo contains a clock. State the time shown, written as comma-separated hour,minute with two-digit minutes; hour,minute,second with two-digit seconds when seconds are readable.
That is 11,19
